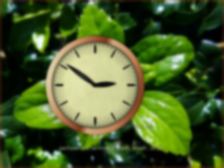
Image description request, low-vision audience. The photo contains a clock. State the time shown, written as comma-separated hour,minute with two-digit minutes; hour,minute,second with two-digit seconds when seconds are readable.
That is 2,51
